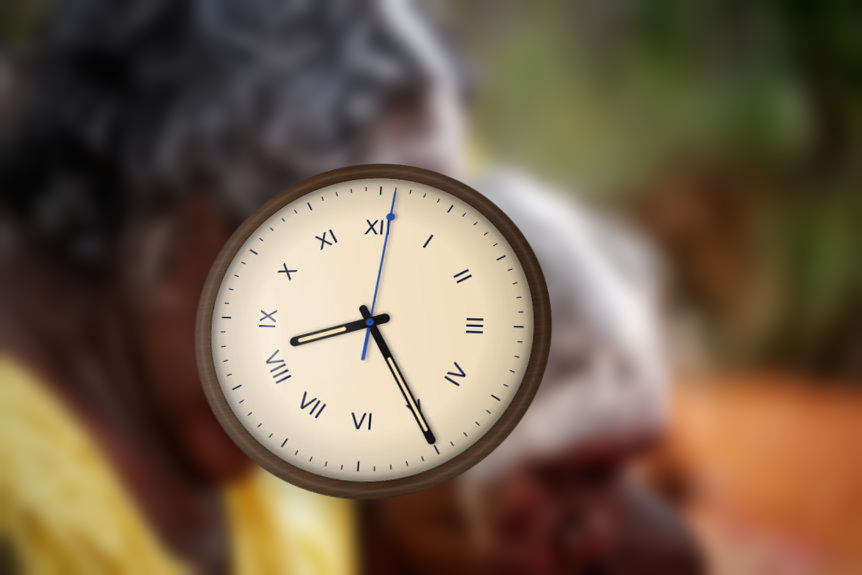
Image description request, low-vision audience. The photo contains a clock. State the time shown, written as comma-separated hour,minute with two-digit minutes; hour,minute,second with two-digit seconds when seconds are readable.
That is 8,25,01
